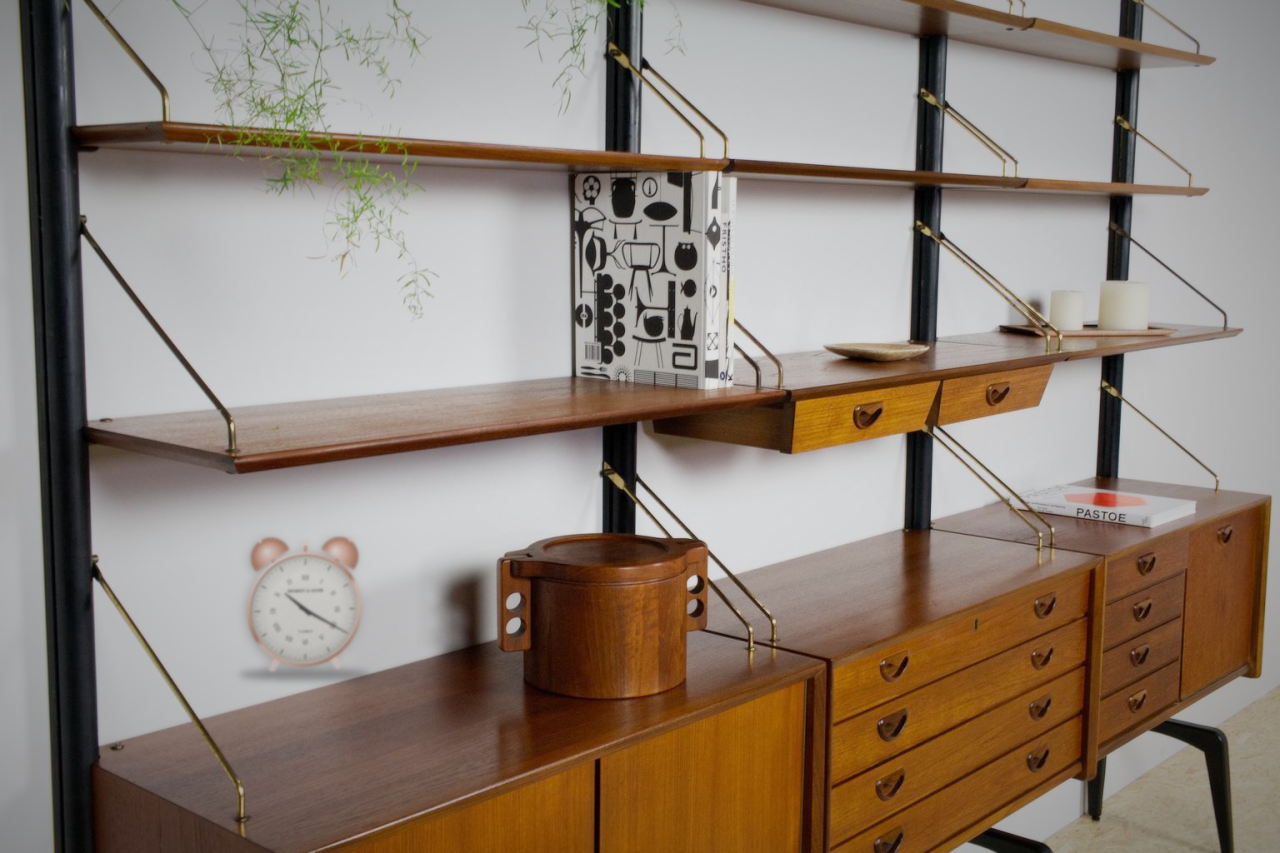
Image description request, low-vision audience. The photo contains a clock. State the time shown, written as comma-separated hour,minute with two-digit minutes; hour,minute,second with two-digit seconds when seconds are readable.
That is 10,20
